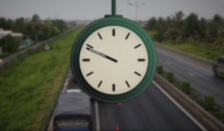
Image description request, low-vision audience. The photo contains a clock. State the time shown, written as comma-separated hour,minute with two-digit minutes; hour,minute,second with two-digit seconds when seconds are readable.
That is 9,49
